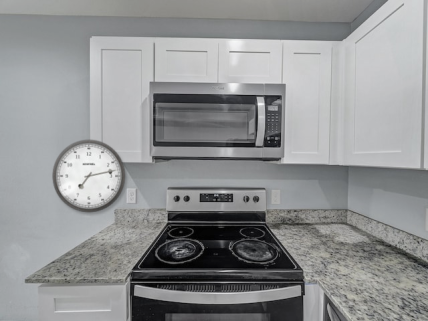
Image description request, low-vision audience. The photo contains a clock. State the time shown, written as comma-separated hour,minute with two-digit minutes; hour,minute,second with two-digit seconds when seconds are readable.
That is 7,13
